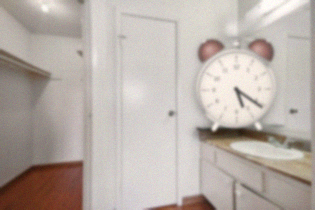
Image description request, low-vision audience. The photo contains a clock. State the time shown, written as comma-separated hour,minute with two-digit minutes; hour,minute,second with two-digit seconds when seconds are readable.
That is 5,21
